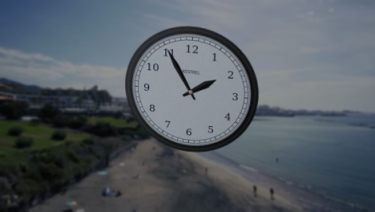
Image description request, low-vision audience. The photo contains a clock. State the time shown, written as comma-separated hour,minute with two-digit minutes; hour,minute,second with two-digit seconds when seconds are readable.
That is 1,55
